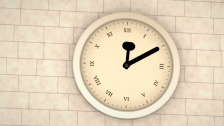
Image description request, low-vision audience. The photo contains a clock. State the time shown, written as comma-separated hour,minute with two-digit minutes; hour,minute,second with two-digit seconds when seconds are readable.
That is 12,10
